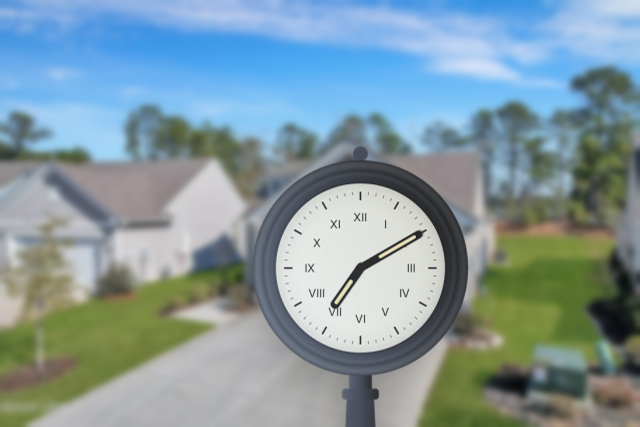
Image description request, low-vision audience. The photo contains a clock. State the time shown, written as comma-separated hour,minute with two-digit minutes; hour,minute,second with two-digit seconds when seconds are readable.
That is 7,10
